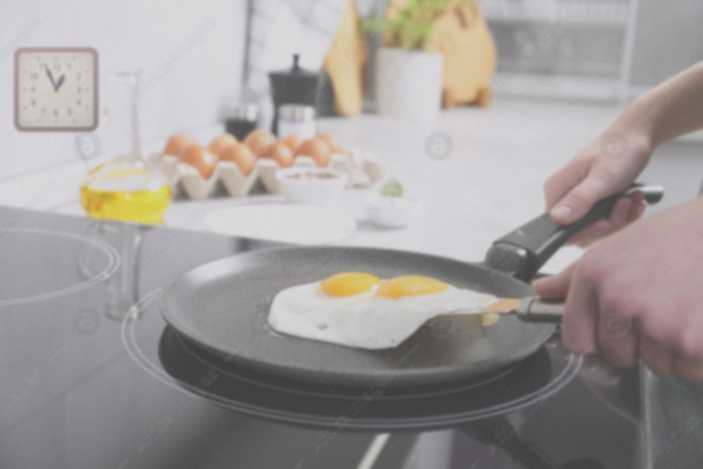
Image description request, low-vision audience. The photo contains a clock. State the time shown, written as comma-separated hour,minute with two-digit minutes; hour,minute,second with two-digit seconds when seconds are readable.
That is 12,56
